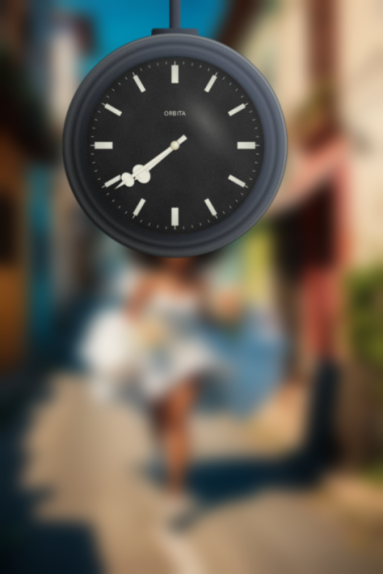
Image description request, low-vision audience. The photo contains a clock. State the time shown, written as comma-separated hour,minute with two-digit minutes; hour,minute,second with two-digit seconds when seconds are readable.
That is 7,39
